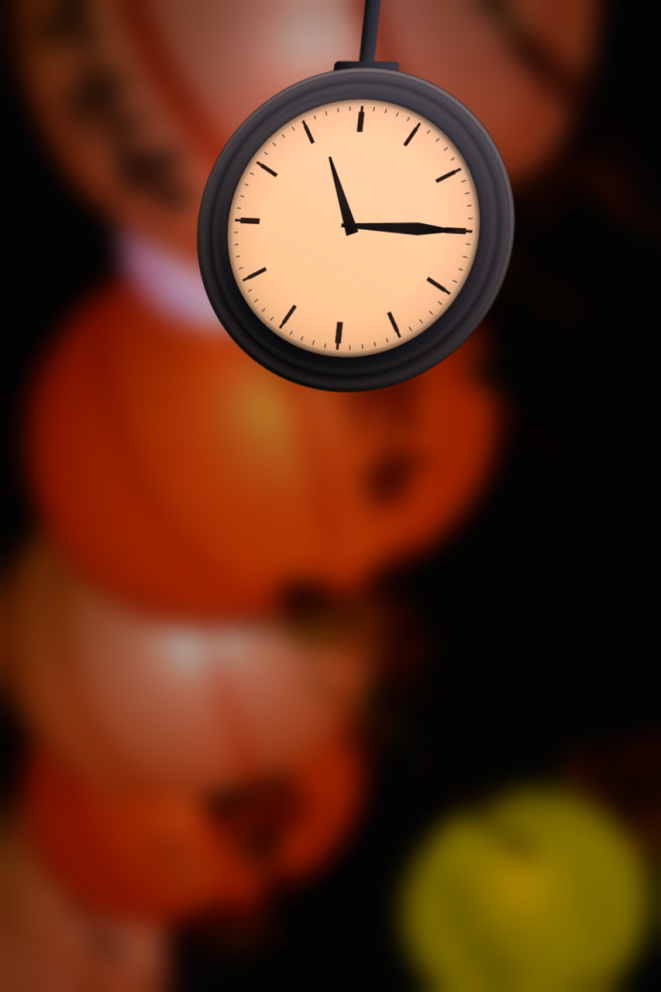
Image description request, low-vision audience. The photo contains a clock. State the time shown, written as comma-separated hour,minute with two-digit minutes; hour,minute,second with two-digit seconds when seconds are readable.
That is 11,15
